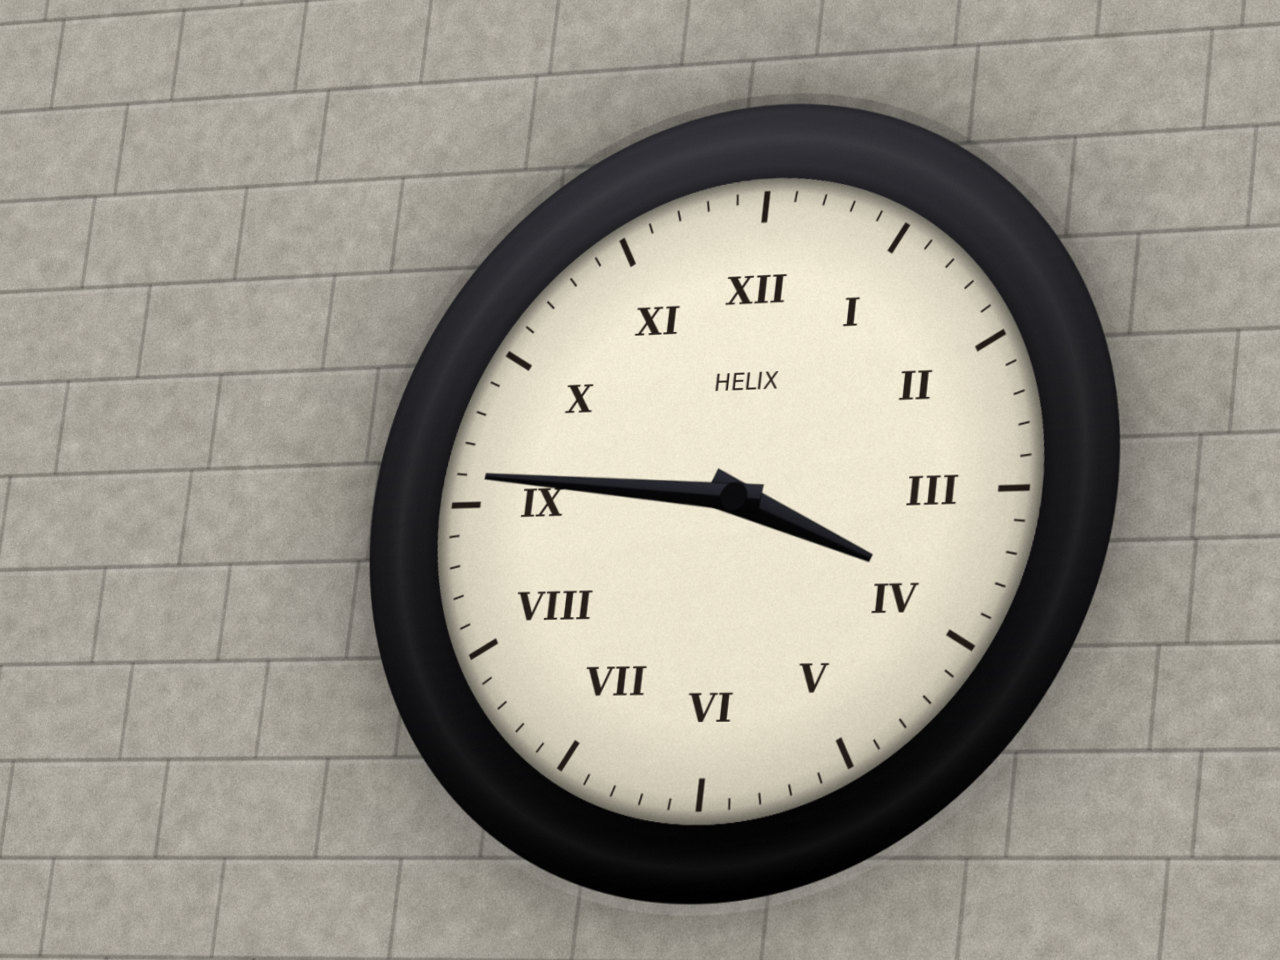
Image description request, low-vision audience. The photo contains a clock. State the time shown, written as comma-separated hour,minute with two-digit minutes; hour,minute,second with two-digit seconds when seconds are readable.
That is 3,46
